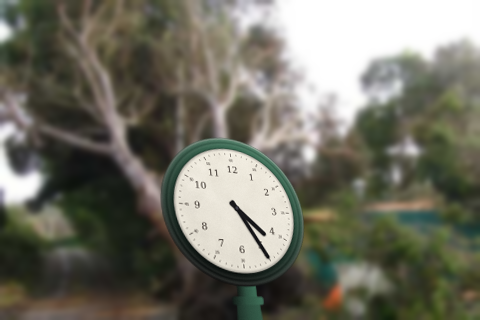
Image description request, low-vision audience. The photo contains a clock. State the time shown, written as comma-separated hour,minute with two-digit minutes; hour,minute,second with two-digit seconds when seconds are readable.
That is 4,25
